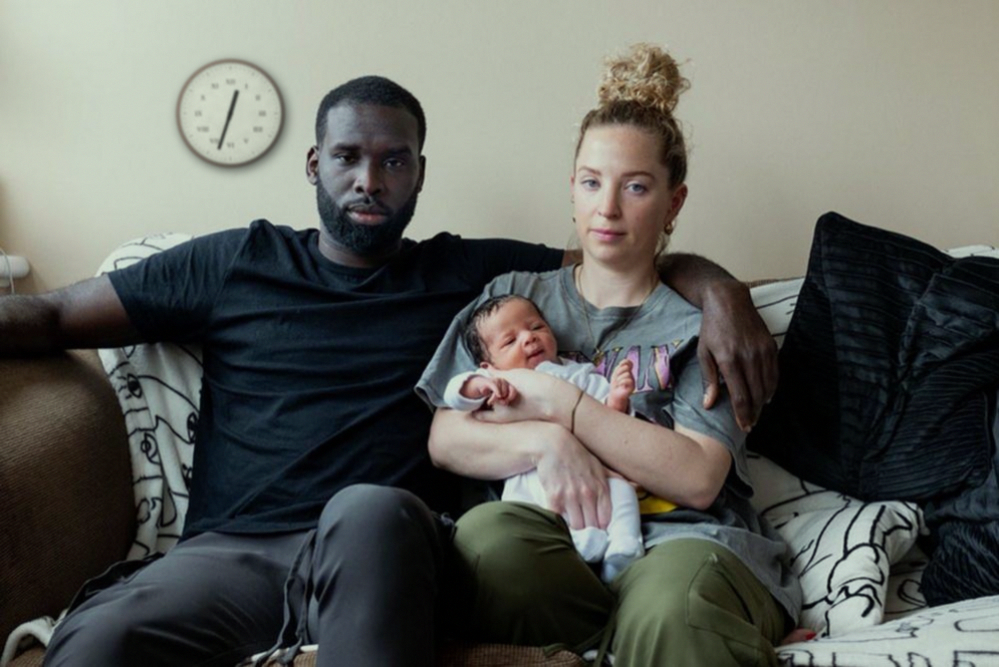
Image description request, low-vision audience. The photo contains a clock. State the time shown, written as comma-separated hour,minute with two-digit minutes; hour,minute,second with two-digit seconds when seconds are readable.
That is 12,33
